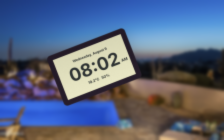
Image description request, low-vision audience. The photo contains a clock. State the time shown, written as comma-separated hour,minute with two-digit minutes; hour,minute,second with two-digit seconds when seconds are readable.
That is 8,02
